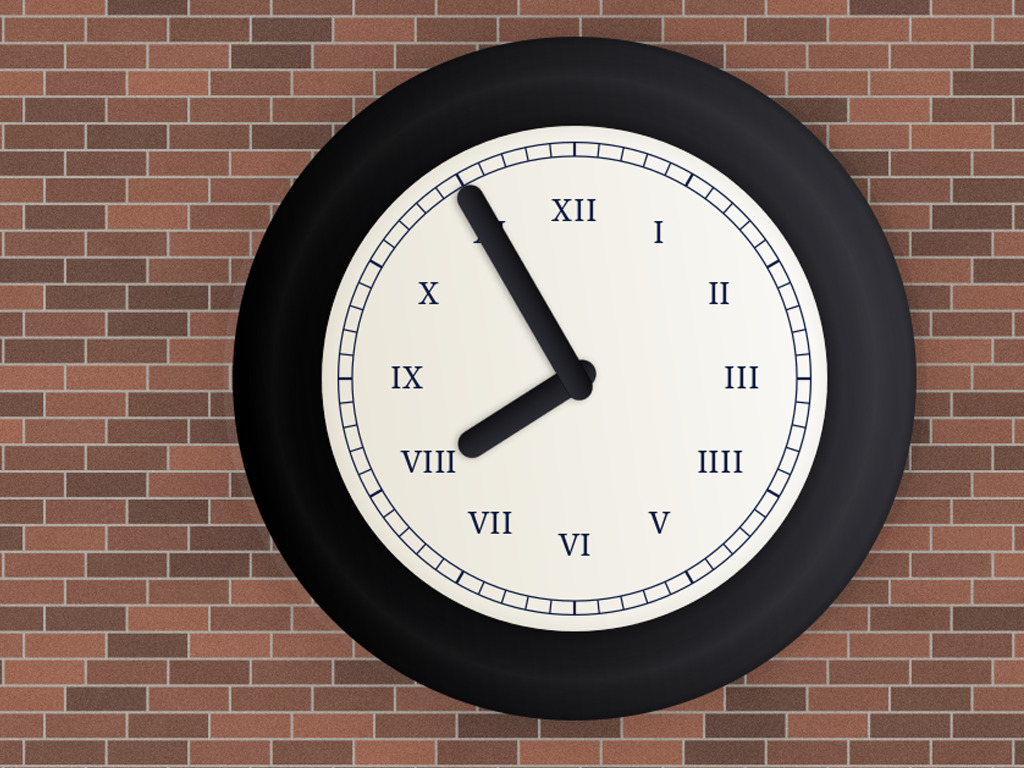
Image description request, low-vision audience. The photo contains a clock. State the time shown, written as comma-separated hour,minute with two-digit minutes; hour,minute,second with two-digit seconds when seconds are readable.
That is 7,55
